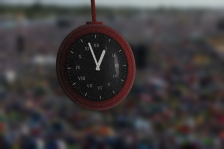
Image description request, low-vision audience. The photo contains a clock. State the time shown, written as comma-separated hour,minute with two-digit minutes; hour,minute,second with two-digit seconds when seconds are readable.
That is 12,57
